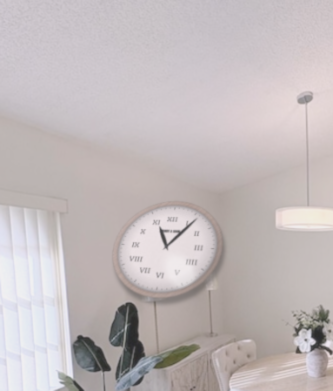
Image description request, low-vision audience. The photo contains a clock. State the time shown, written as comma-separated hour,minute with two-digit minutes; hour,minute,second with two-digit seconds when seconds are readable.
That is 11,06
